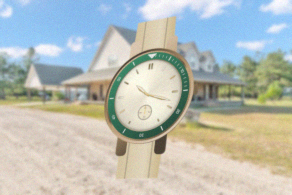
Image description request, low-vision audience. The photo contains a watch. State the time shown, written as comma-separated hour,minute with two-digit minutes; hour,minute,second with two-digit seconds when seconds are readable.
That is 10,18
